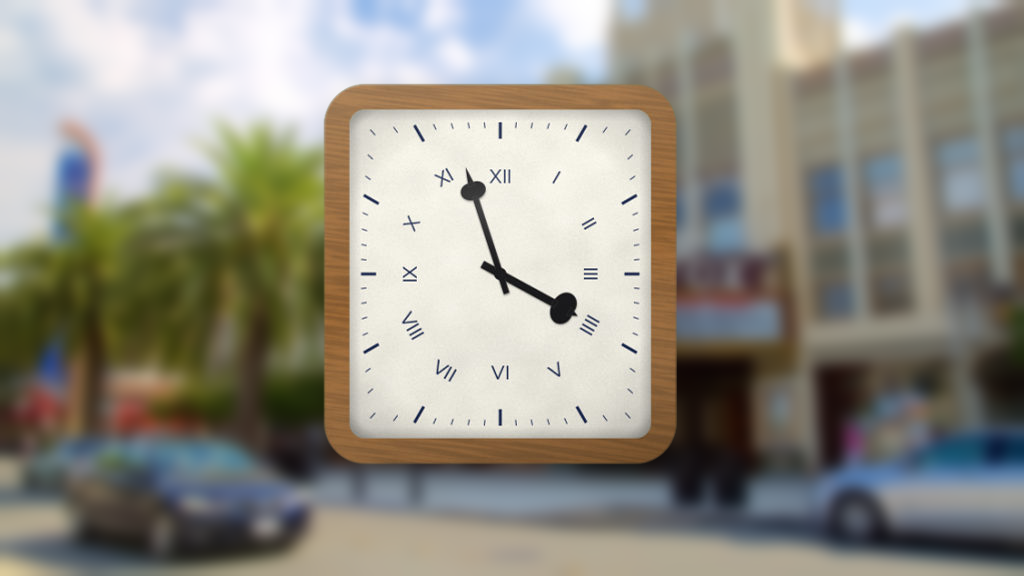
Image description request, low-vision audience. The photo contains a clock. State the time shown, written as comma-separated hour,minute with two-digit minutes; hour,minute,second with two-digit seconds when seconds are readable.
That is 3,57
